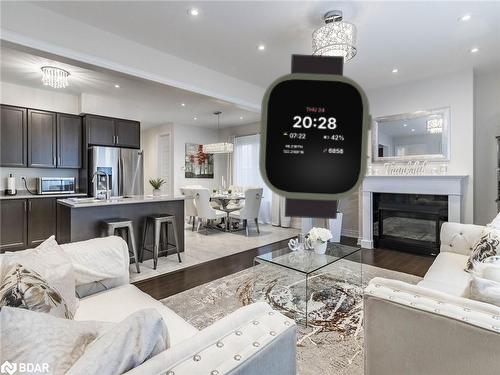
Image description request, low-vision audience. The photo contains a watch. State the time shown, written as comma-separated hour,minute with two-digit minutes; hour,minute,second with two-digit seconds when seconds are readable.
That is 20,28
